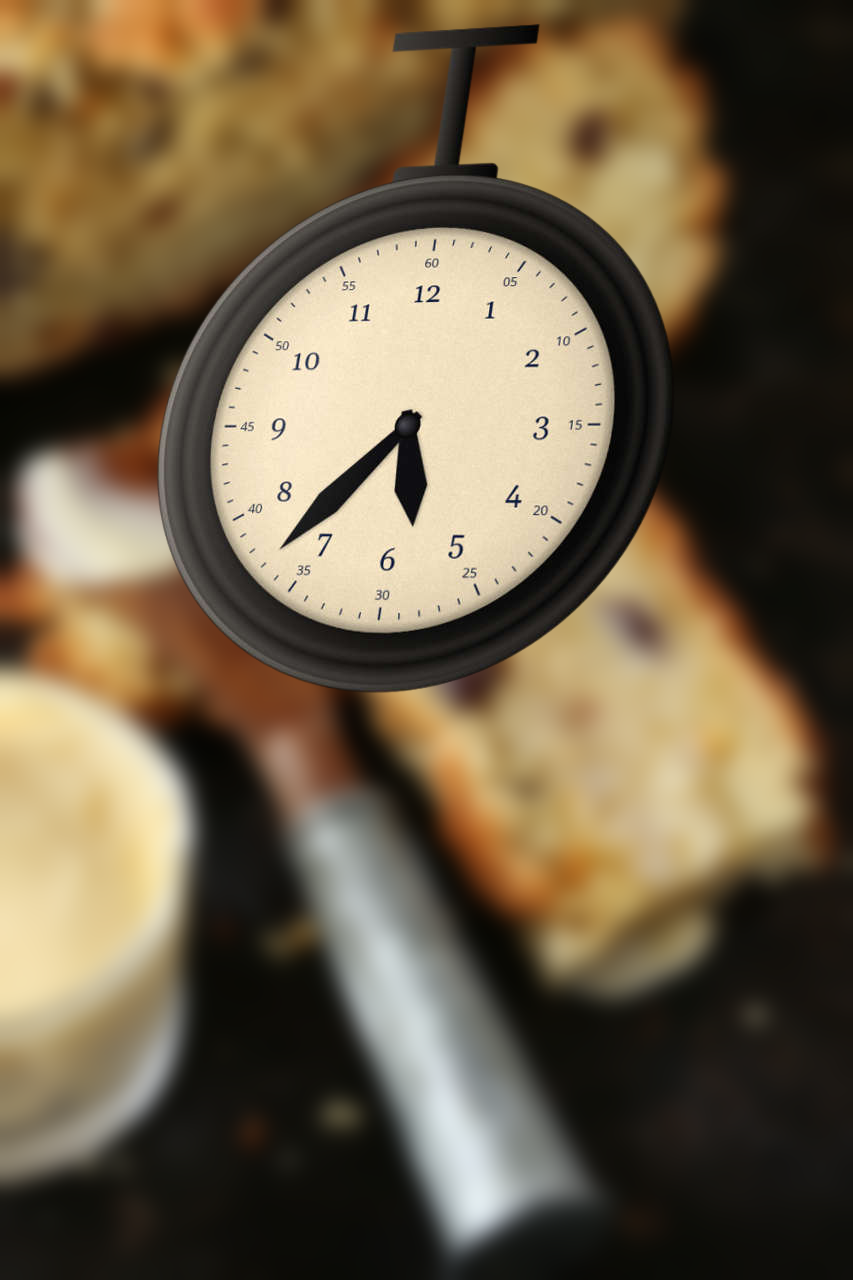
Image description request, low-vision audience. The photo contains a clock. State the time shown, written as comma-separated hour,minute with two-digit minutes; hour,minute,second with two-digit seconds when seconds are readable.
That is 5,37
